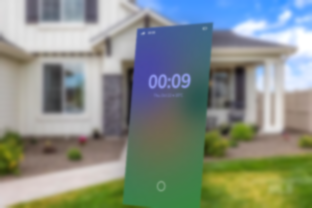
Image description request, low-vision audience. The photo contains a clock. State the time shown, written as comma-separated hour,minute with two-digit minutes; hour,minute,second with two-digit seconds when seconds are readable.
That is 0,09
